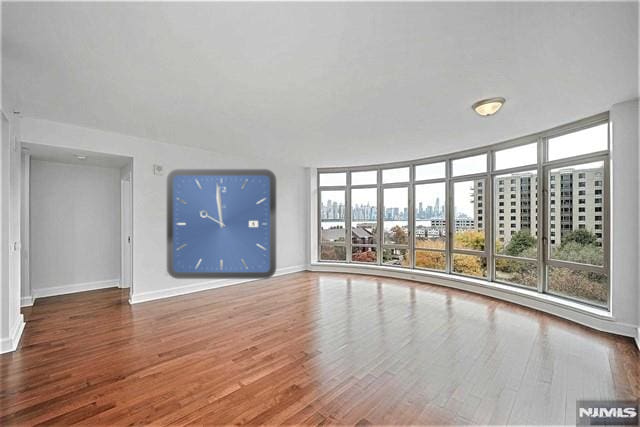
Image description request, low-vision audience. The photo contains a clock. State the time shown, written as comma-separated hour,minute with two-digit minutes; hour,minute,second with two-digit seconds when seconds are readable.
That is 9,59
